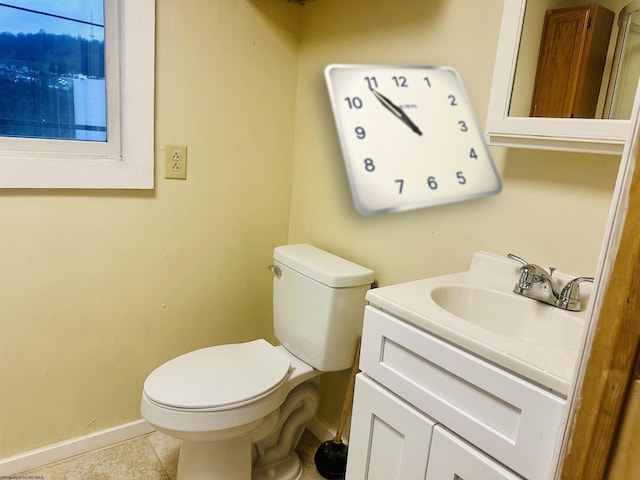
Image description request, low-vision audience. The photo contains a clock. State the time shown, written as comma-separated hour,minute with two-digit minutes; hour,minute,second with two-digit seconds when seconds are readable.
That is 10,54
